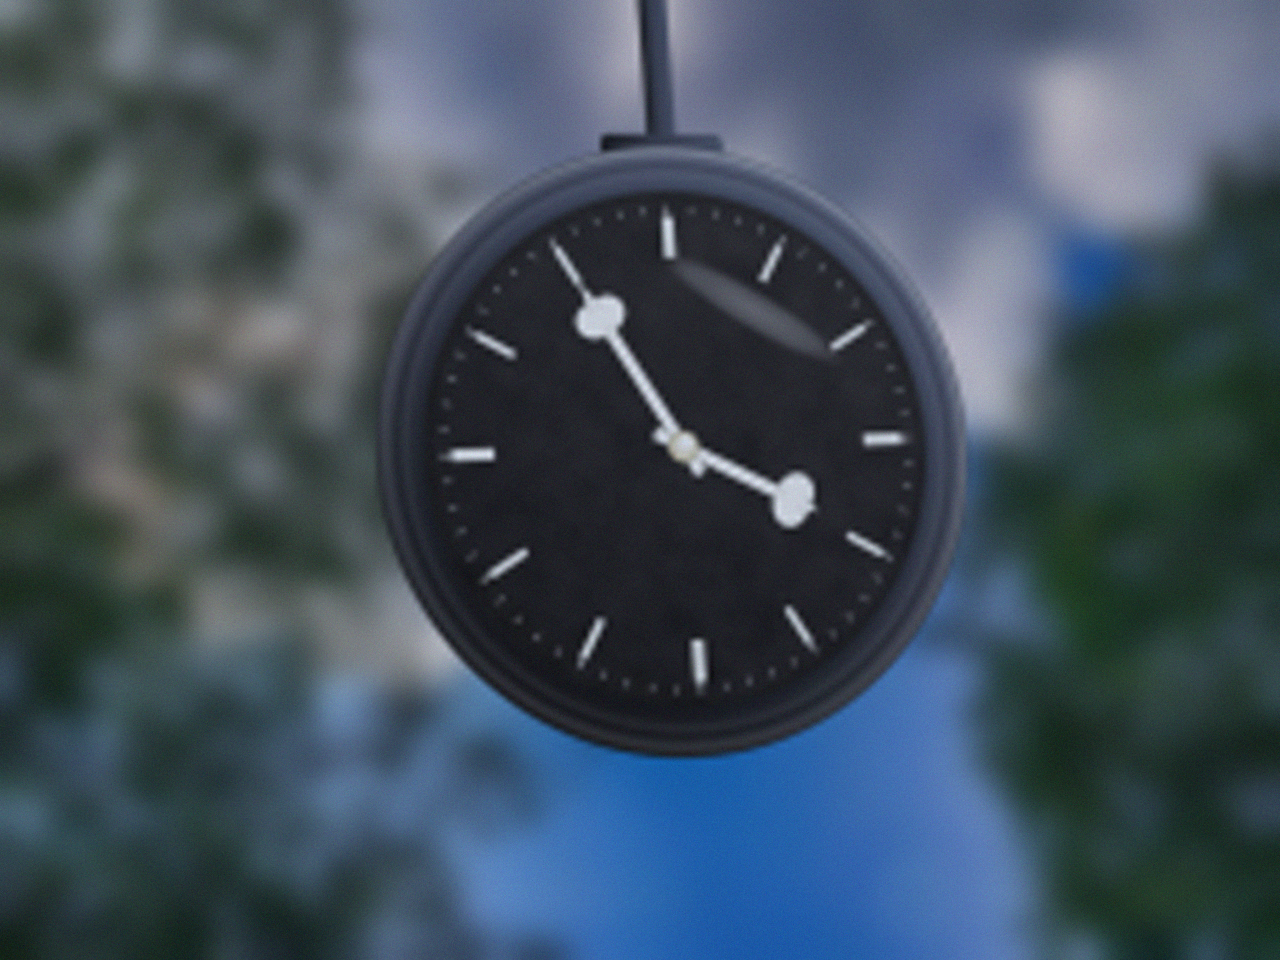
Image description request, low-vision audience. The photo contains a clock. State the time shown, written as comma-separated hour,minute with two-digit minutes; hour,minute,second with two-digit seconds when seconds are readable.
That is 3,55
